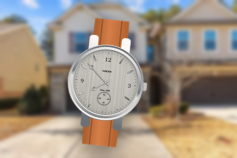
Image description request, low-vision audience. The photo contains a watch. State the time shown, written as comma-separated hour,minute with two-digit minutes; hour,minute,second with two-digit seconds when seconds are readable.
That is 7,52
